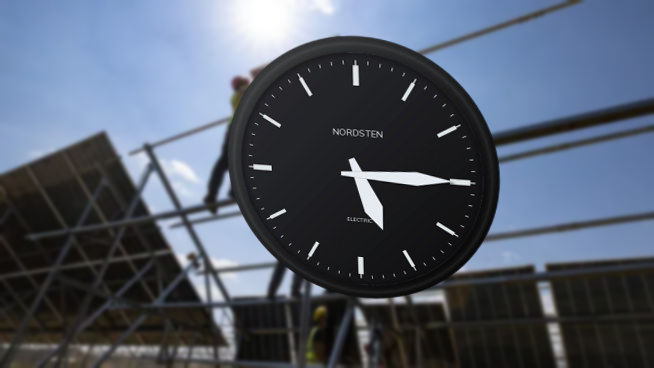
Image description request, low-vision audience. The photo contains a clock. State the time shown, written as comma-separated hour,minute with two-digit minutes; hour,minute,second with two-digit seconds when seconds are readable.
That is 5,15
